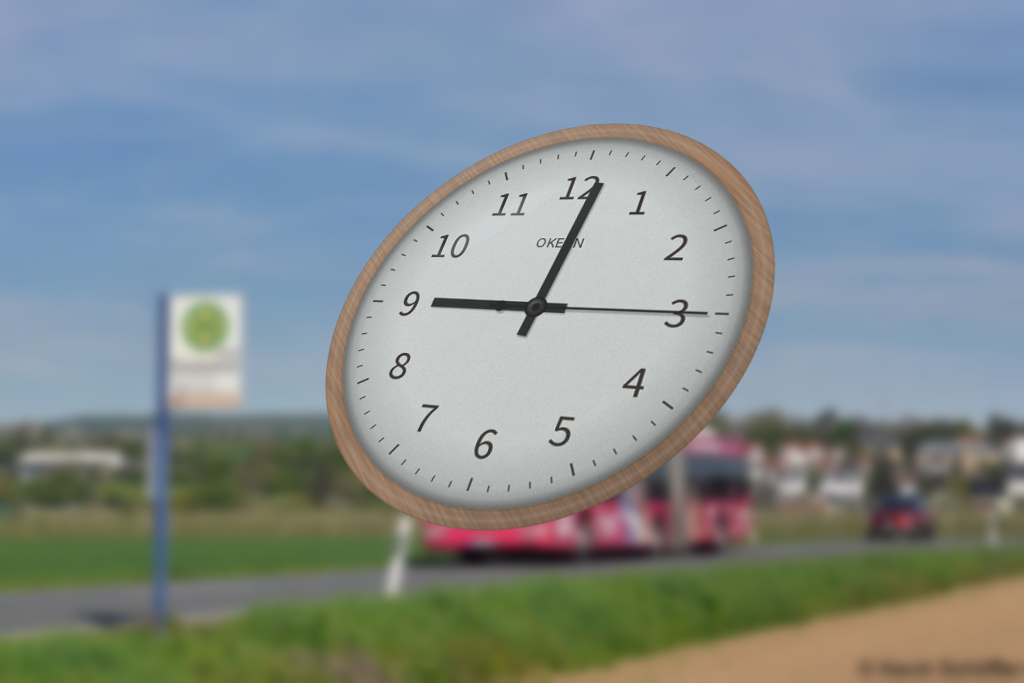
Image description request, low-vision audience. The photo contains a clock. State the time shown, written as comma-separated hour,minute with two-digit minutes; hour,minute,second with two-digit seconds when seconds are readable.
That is 9,01,15
